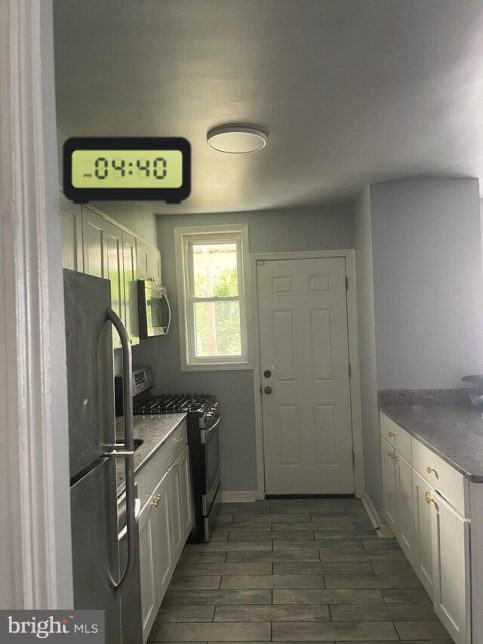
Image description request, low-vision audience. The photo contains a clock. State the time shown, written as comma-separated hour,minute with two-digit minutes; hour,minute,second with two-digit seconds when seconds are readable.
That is 4,40
